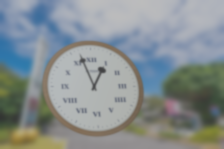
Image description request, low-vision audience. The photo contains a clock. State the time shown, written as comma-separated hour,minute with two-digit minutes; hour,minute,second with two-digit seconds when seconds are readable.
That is 12,57
